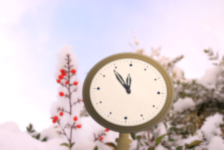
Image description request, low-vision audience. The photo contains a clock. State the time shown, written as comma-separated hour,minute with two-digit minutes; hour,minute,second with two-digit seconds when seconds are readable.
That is 11,54
